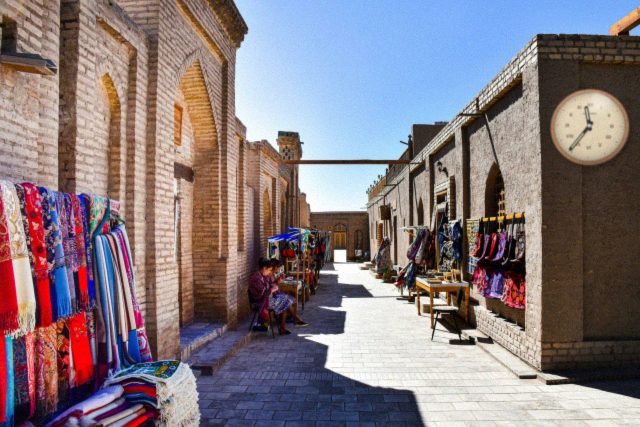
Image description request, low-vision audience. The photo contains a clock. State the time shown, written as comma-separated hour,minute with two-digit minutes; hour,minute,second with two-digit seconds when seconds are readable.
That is 11,36
